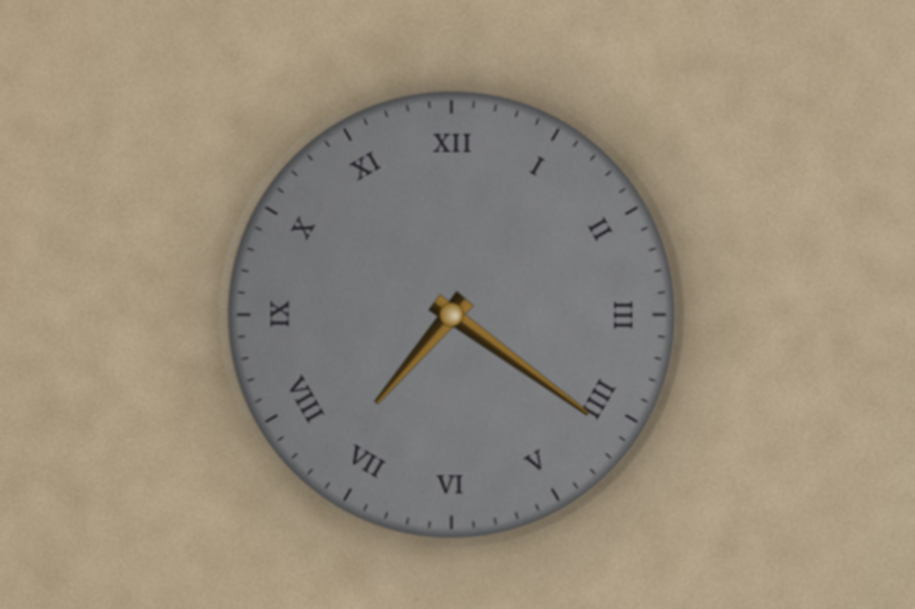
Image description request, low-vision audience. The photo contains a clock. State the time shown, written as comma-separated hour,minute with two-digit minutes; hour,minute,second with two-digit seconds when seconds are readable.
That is 7,21
